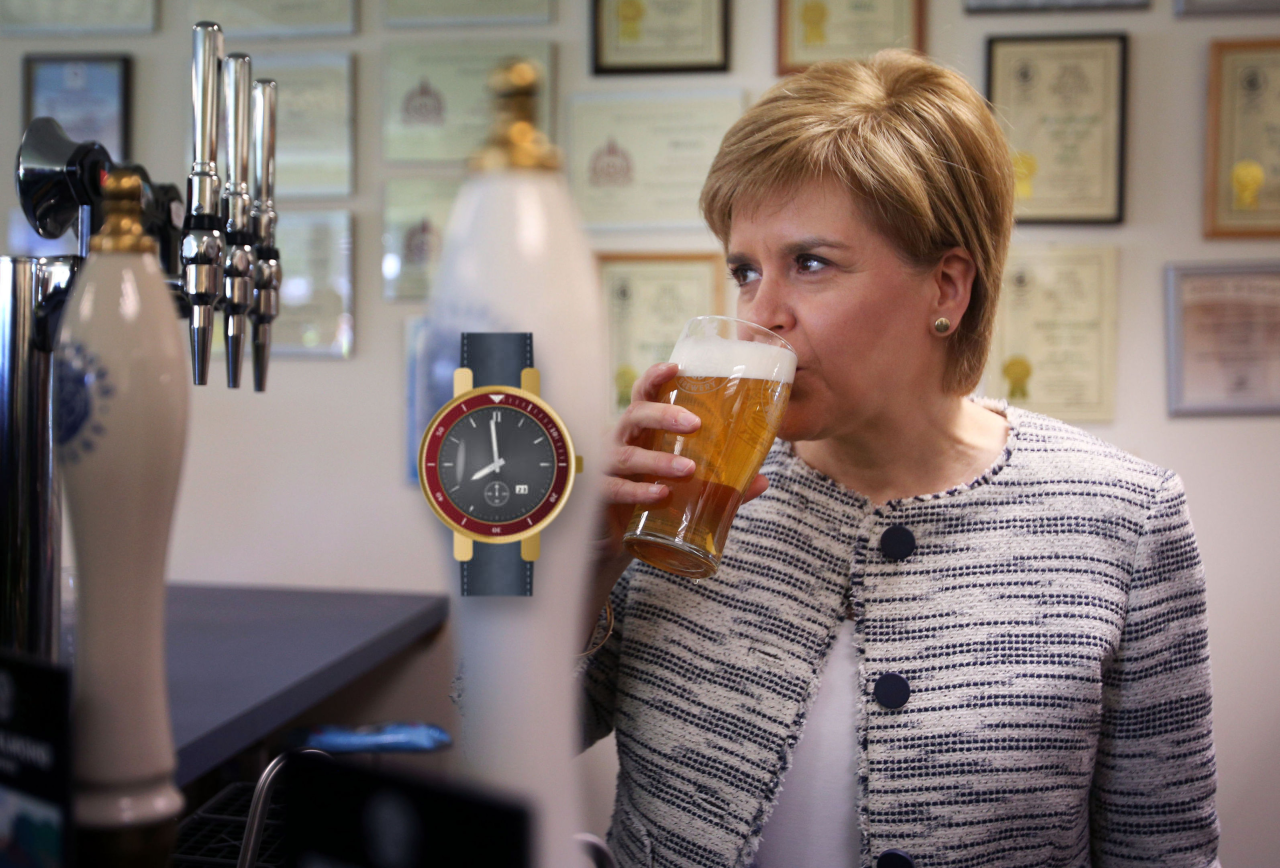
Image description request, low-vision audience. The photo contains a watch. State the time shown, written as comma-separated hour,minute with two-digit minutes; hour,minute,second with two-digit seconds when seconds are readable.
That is 7,59
